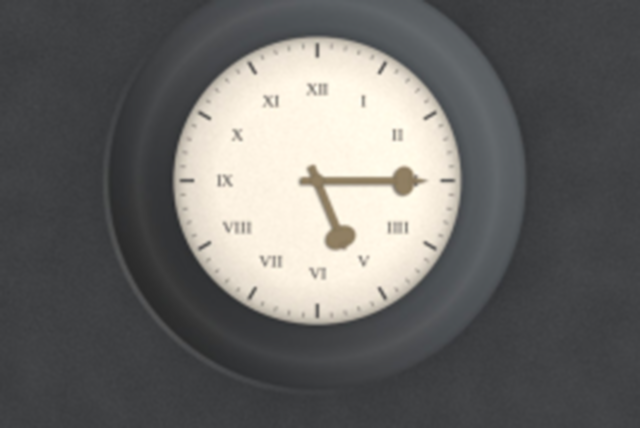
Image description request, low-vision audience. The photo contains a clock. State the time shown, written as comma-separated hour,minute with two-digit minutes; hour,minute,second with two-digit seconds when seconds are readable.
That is 5,15
